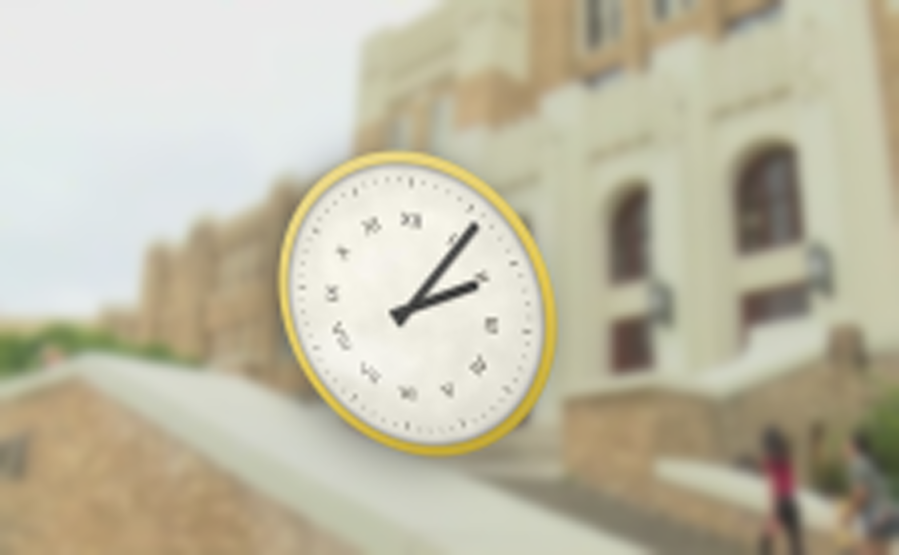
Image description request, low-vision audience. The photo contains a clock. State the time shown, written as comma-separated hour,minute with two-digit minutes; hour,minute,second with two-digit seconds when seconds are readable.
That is 2,06
